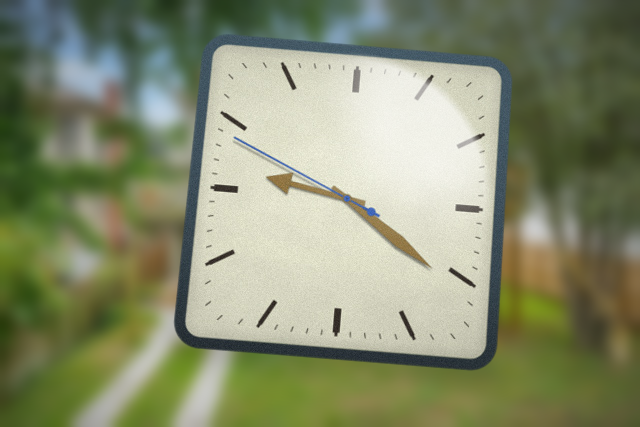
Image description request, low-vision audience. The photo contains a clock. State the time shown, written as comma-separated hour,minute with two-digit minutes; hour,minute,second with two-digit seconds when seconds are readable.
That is 9,20,49
